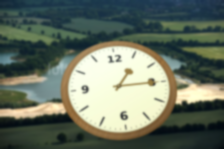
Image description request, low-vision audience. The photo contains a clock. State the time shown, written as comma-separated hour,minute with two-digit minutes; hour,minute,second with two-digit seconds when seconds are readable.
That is 1,15
